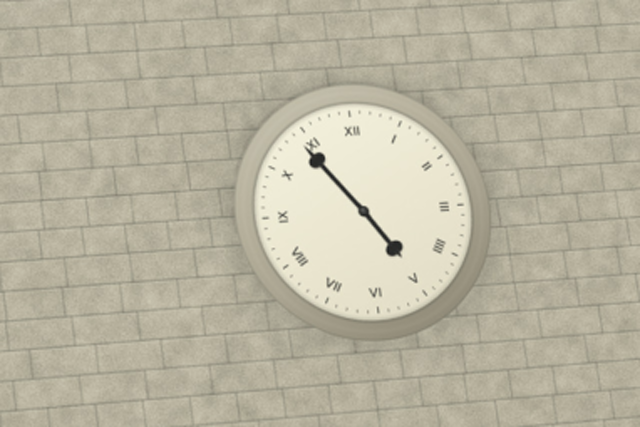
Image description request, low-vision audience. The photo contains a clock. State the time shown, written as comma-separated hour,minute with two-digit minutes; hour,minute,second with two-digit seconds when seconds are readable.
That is 4,54
